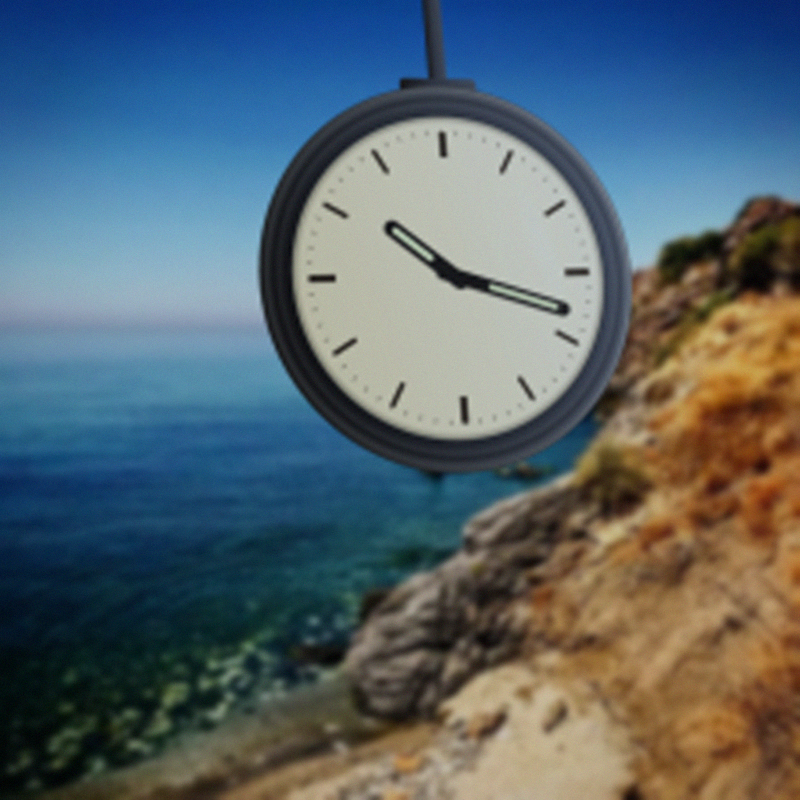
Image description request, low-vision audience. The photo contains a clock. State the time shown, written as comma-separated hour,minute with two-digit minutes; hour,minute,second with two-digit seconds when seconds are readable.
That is 10,18
